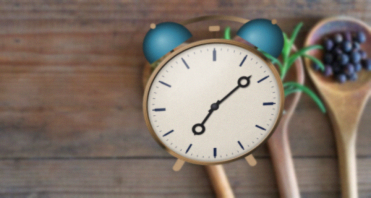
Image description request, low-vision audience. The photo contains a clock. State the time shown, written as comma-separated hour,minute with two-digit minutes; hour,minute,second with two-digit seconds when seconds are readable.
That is 7,08
